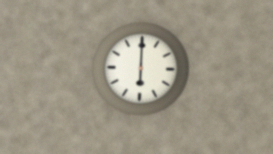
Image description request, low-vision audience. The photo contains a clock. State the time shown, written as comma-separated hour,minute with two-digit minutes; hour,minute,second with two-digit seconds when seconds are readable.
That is 6,00
